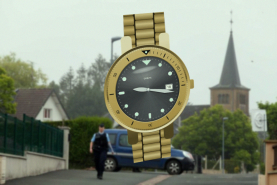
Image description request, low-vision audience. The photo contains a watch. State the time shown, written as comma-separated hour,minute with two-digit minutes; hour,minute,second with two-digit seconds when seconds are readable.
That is 9,17
